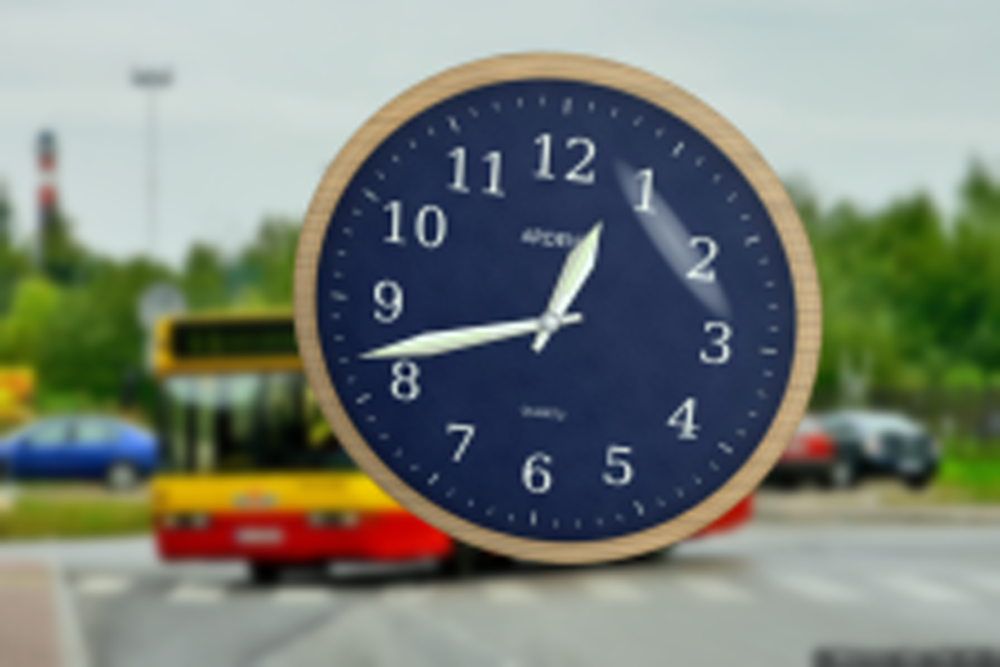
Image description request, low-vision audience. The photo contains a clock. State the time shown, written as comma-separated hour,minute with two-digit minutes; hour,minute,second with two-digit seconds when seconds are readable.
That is 12,42
